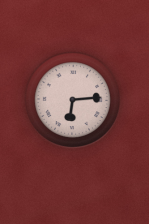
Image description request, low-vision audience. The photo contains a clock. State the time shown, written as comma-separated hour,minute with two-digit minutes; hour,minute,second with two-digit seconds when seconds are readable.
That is 6,14
